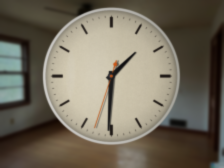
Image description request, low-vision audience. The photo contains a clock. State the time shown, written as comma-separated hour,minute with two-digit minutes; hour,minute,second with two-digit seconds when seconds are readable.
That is 1,30,33
